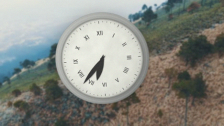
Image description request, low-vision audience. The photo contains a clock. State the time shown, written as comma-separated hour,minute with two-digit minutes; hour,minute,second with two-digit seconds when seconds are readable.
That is 6,37
